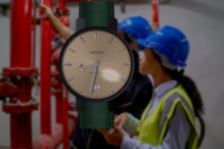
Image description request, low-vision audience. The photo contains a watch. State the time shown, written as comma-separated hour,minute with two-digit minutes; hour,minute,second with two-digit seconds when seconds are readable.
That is 8,32
